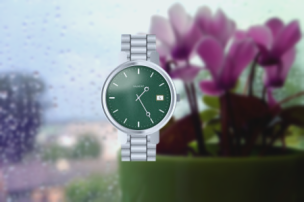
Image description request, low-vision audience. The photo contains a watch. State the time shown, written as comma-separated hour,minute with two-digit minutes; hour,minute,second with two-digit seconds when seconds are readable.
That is 1,25
